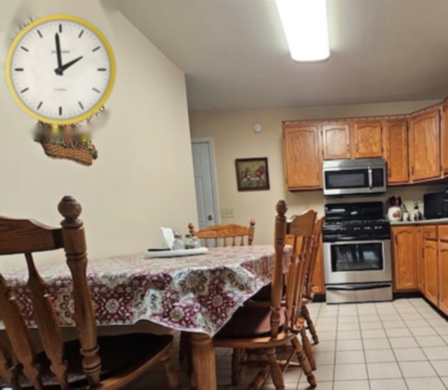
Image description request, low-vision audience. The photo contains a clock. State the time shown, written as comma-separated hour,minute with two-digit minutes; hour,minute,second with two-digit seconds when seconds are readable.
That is 1,59
